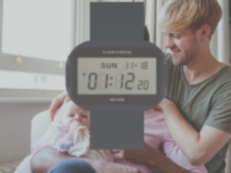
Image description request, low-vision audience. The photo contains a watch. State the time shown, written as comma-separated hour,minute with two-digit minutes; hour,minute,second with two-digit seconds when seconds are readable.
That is 1,12
